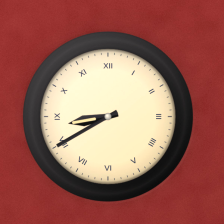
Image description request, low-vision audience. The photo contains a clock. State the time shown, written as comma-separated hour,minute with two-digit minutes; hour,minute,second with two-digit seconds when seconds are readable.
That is 8,40
